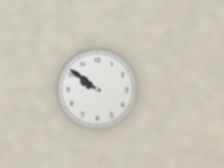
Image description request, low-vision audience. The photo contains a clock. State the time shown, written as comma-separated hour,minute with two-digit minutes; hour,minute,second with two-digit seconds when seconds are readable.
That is 9,51
